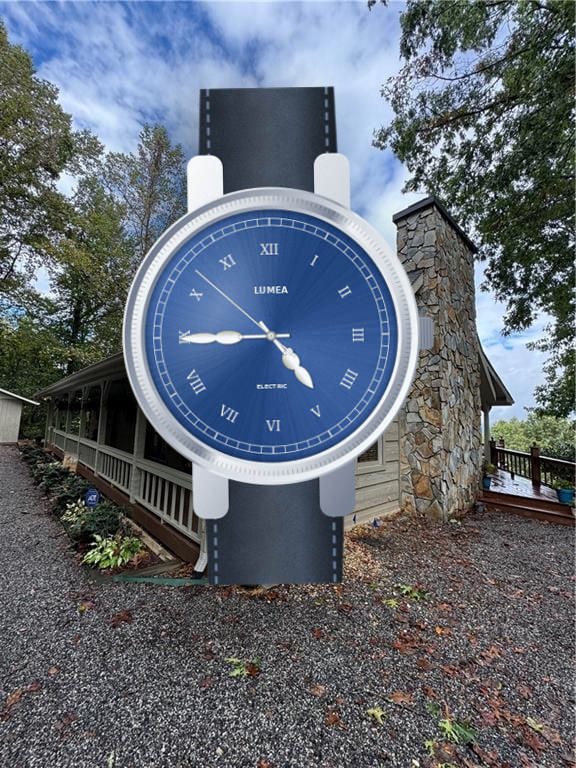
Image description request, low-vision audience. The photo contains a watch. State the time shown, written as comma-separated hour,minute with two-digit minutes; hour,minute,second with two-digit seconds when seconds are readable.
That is 4,44,52
